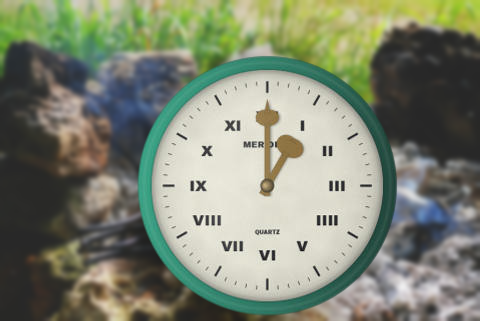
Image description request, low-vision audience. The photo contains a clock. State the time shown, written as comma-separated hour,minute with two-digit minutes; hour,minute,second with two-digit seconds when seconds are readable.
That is 1,00
